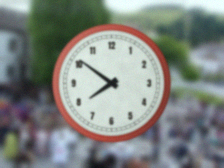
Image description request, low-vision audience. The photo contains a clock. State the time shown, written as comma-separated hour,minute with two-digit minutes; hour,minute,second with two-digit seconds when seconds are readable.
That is 7,51
